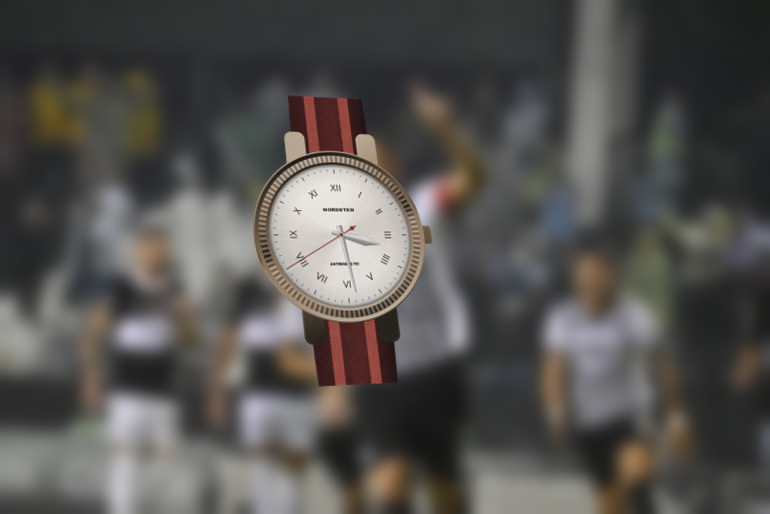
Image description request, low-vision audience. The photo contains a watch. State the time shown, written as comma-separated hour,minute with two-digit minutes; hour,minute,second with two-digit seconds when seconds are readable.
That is 3,28,40
